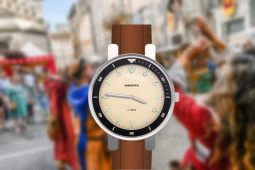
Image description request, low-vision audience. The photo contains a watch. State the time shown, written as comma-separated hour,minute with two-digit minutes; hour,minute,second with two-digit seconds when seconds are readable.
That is 3,46
